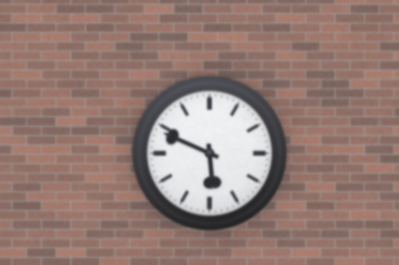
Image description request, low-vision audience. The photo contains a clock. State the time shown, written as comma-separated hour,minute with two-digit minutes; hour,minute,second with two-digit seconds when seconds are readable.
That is 5,49
